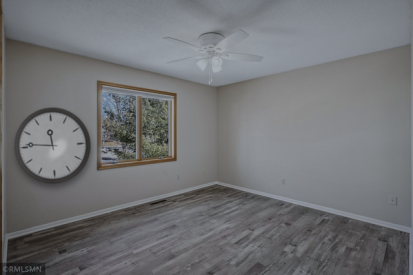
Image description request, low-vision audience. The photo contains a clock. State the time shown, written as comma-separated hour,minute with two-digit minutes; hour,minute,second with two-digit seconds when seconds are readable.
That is 11,46
